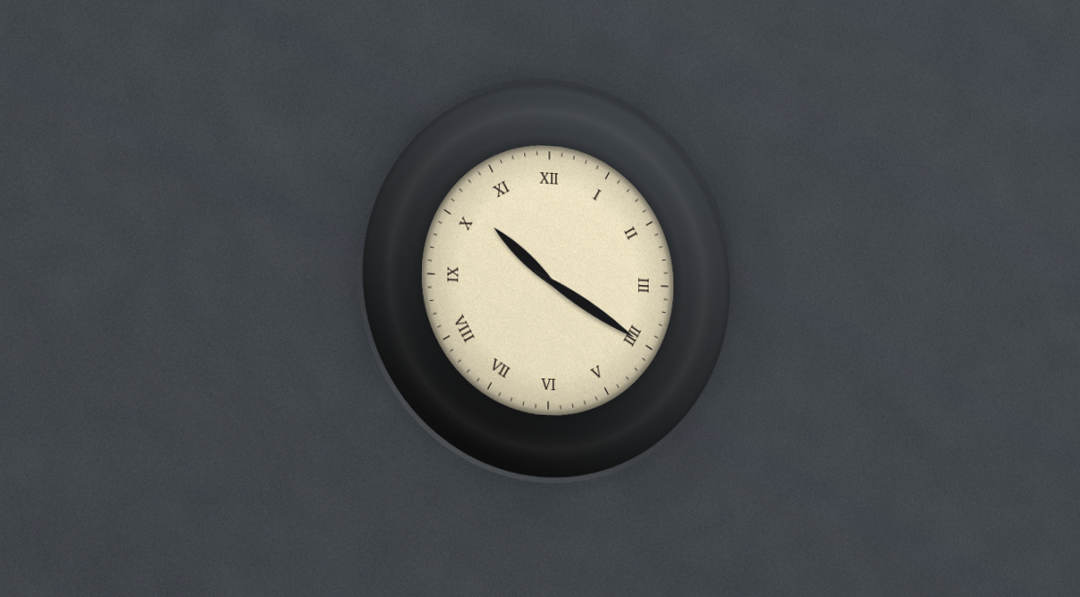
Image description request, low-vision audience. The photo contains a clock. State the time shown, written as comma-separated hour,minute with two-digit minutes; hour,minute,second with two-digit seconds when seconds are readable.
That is 10,20
